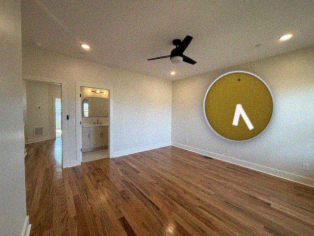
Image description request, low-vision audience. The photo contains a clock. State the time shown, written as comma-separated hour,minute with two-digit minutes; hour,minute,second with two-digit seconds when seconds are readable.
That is 6,25
